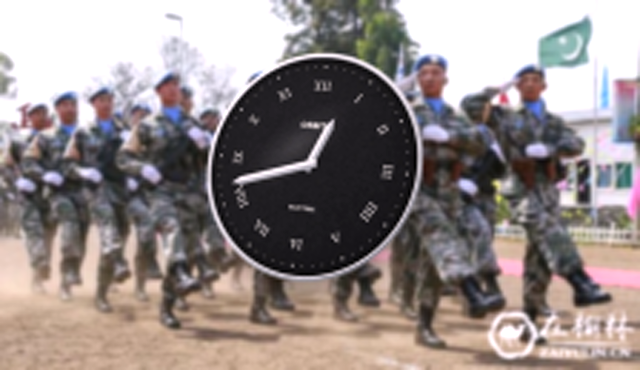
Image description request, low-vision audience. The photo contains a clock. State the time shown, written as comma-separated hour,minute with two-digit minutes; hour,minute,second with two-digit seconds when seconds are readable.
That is 12,42
